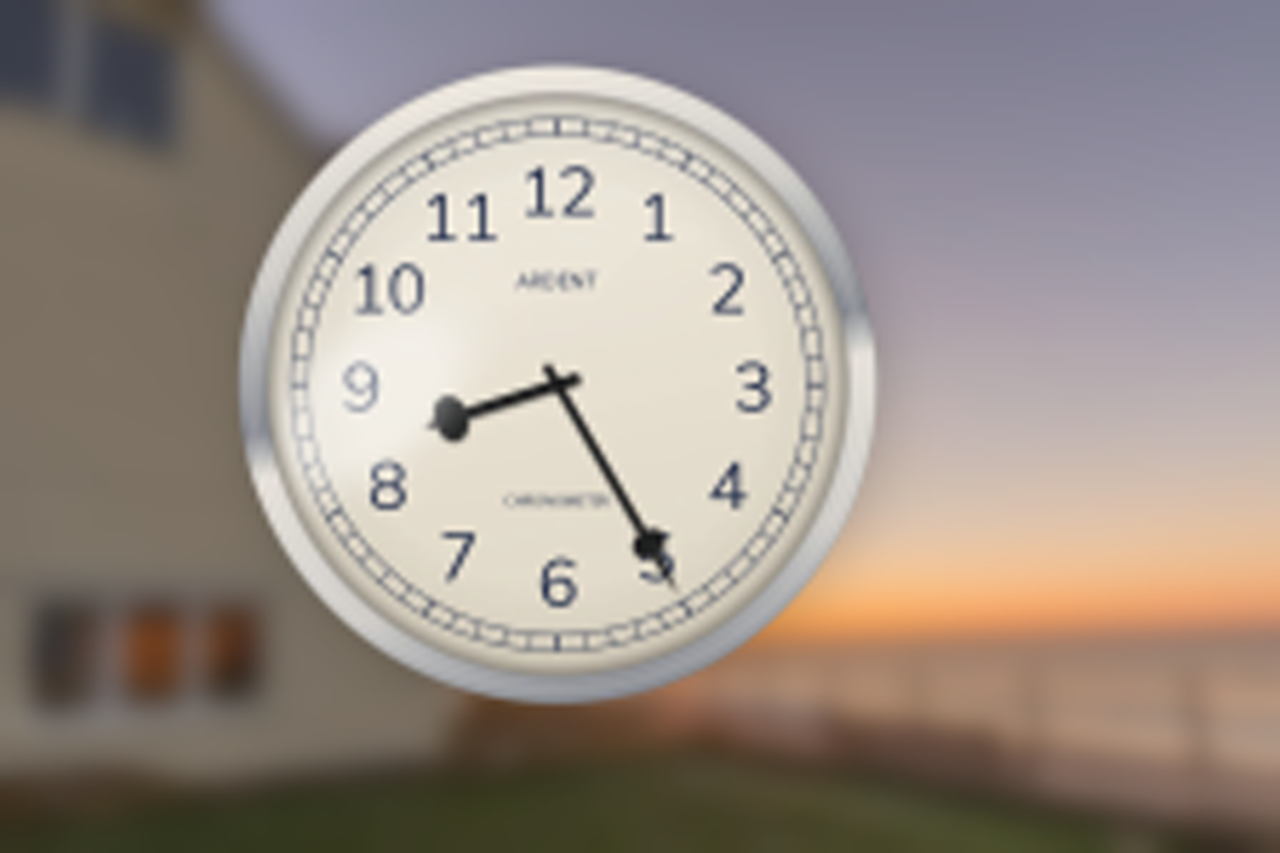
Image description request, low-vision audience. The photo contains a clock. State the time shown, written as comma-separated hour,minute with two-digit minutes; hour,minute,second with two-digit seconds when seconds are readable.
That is 8,25
